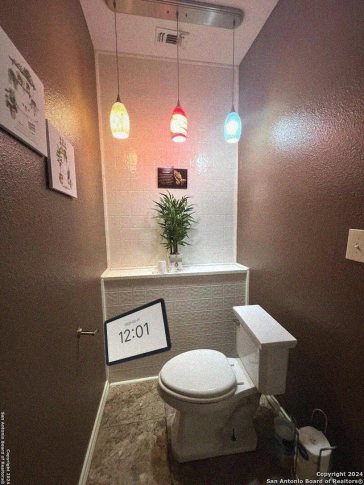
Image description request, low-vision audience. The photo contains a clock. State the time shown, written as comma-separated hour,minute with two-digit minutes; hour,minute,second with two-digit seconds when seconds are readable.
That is 12,01
